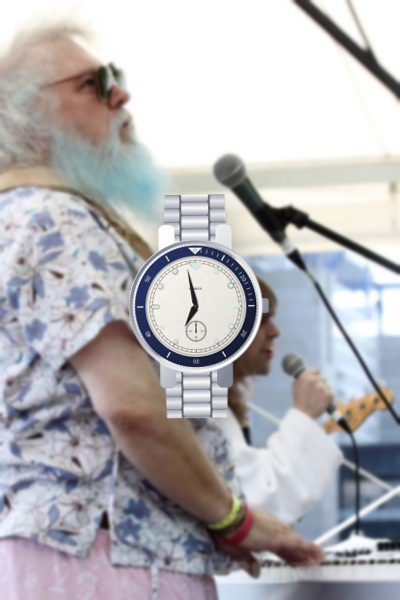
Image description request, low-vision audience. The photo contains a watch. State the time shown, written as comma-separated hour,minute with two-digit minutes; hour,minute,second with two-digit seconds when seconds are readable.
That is 6,58
